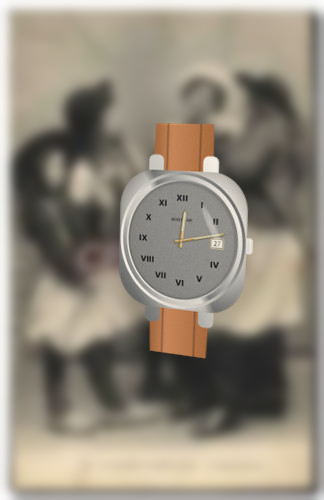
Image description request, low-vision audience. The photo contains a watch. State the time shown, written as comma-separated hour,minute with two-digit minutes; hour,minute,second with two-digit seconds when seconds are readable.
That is 12,13
